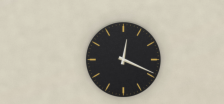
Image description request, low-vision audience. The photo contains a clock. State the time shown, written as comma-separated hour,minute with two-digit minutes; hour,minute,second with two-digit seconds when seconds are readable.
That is 12,19
